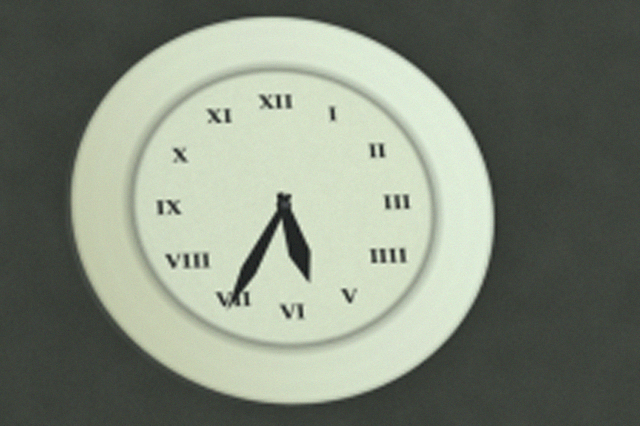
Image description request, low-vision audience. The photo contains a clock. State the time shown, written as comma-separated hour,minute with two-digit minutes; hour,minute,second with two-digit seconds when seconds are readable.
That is 5,35
